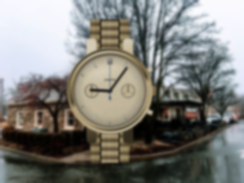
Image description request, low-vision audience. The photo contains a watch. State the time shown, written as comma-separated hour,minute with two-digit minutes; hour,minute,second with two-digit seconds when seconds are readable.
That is 9,06
